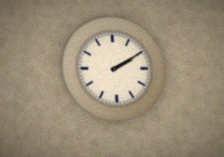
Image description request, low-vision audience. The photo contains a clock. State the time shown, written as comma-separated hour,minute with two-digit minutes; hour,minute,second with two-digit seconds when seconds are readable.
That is 2,10
